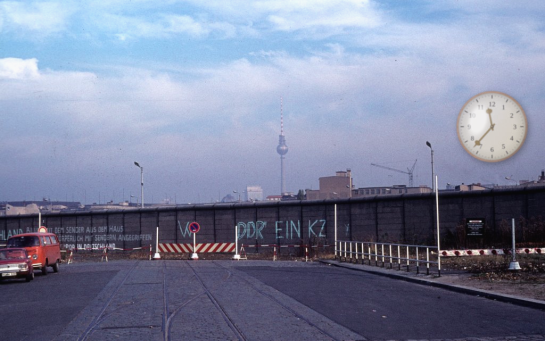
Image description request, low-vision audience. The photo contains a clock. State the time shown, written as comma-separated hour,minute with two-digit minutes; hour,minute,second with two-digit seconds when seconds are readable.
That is 11,37
